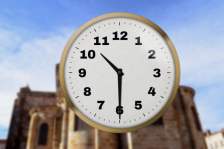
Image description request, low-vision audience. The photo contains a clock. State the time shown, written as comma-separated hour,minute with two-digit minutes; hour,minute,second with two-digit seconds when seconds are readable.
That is 10,30
